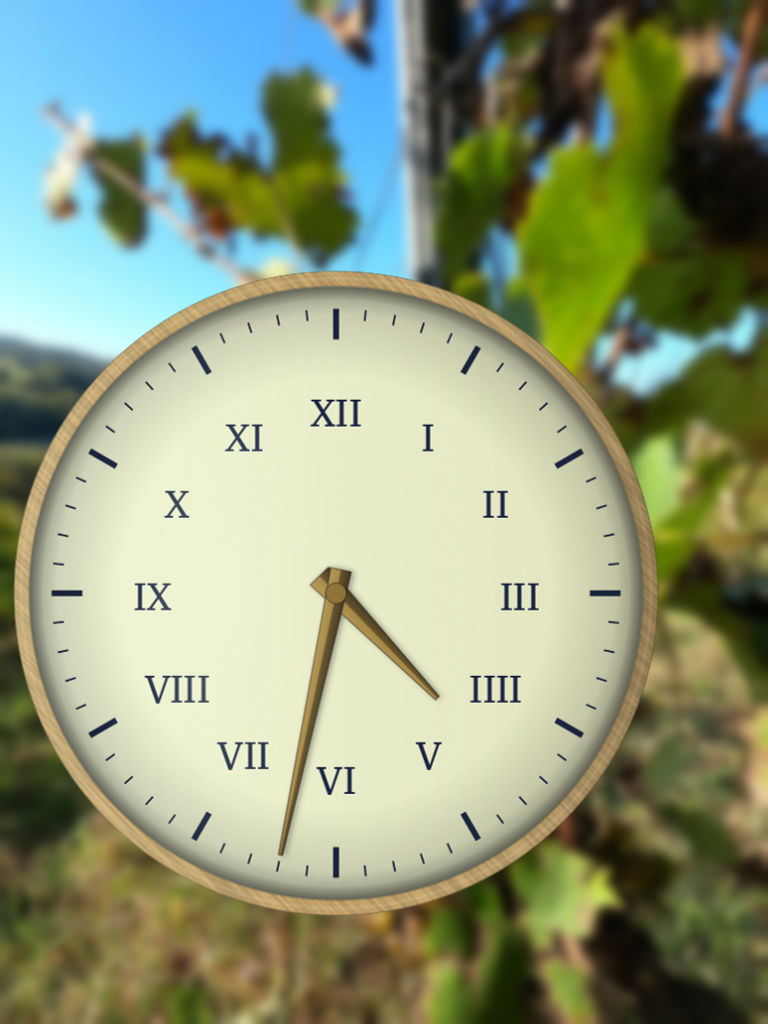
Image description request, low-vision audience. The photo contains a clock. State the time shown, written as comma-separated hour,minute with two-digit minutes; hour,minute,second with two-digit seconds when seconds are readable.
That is 4,32
